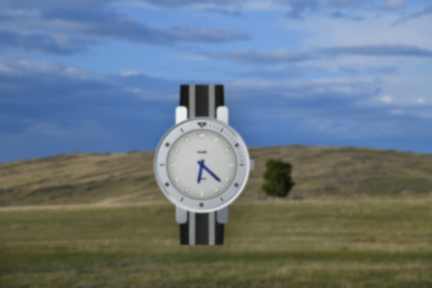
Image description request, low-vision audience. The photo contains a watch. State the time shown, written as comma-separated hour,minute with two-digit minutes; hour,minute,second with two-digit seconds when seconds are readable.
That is 6,22
